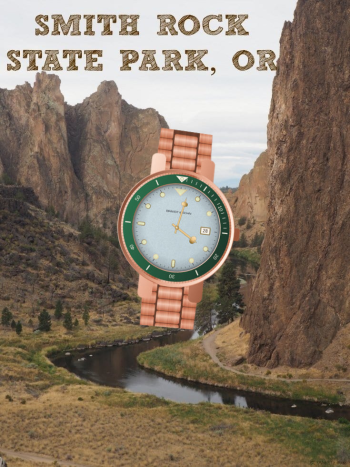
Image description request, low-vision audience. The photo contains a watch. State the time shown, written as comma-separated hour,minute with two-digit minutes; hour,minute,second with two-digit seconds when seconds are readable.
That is 4,02
